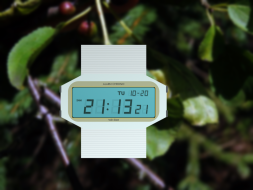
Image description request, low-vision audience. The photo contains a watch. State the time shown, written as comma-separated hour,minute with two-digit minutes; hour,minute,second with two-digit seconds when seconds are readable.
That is 21,13,21
